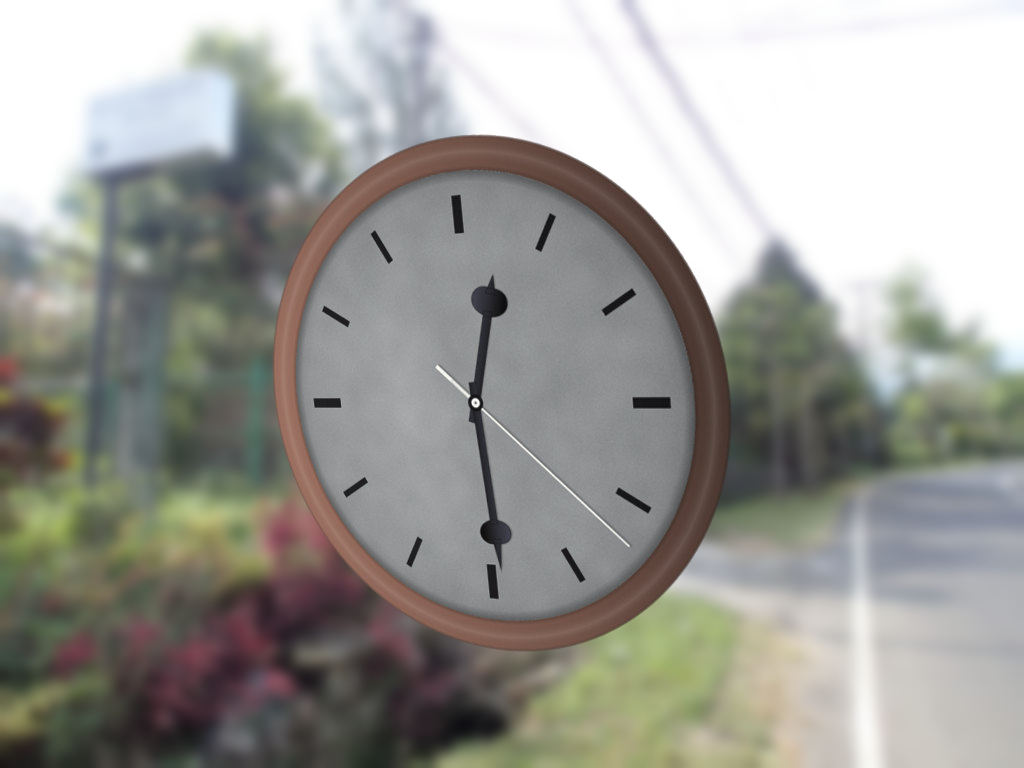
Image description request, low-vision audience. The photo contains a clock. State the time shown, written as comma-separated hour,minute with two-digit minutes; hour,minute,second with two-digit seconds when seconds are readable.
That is 12,29,22
